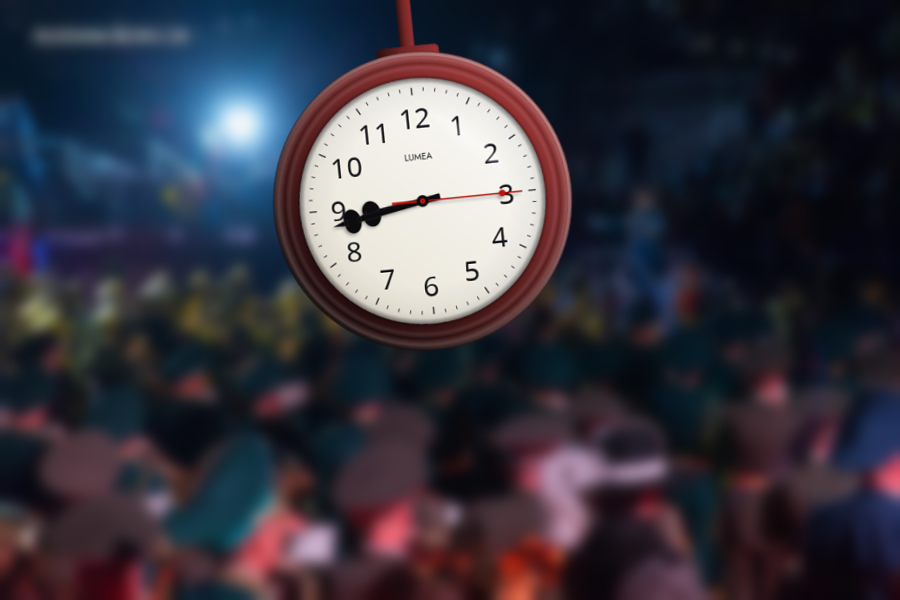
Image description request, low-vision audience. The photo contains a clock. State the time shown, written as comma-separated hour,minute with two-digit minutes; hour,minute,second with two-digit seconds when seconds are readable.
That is 8,43,15
